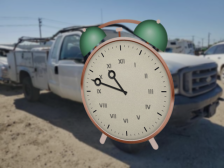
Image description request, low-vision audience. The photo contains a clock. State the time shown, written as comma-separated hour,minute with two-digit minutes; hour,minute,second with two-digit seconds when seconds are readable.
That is 10,48
